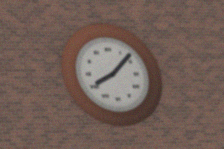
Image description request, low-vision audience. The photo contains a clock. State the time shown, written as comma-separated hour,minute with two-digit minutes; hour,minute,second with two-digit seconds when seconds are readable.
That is 8,08
